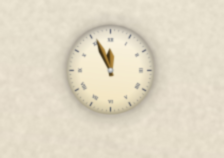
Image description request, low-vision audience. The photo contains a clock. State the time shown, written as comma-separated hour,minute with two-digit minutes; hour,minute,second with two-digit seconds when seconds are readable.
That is 11,56
